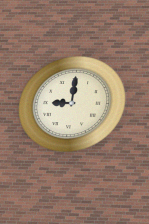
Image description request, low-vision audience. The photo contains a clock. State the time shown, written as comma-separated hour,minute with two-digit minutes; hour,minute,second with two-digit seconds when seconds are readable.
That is 9,00
